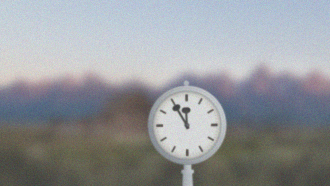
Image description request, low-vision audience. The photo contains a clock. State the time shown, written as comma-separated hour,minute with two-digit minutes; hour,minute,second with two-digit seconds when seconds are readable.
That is 11,55
